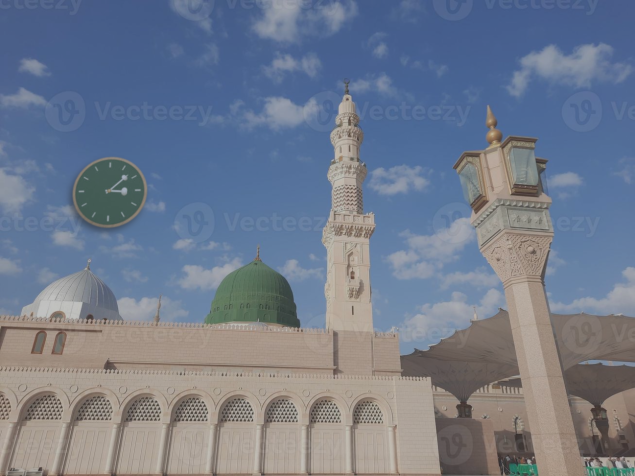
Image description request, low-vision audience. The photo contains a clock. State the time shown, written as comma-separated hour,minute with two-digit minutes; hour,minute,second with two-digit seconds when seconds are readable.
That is 3,08
